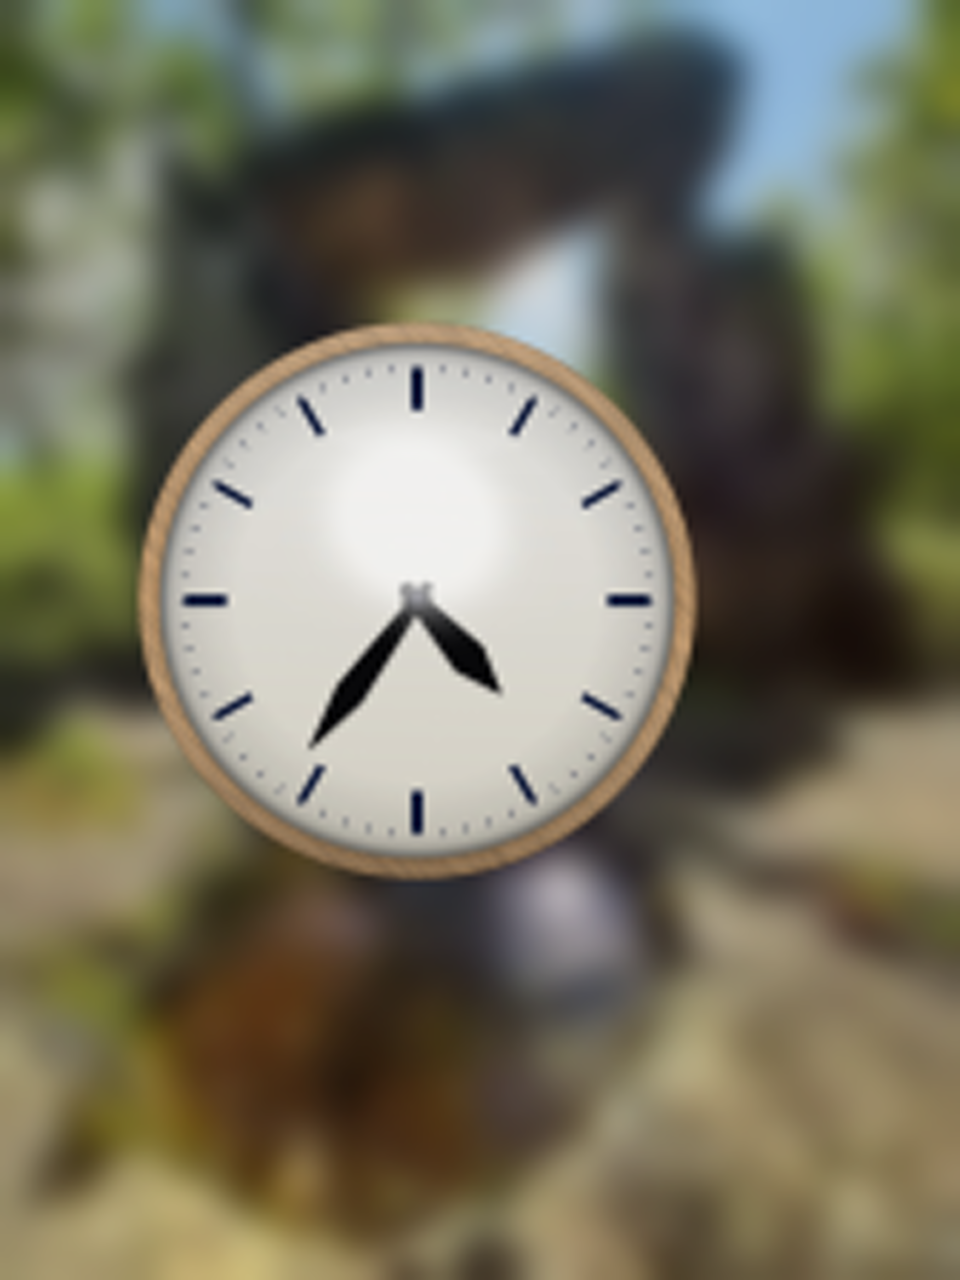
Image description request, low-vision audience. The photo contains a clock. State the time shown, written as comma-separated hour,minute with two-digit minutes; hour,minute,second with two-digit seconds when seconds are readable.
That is 4,36
